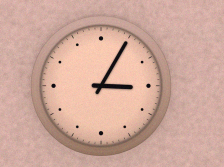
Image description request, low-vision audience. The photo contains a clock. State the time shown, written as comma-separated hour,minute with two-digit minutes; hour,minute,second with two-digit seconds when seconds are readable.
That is 3,05
